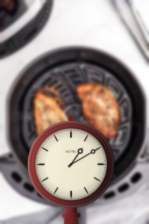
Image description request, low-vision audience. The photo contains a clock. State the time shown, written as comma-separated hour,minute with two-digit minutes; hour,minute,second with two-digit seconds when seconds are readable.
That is 1,10
